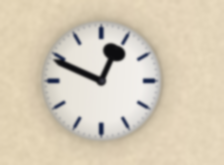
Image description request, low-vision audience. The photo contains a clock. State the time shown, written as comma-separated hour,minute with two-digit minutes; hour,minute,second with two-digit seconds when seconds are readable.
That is 12,49
